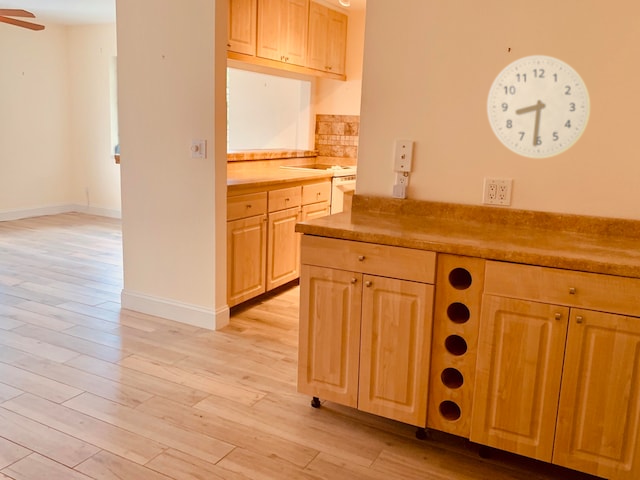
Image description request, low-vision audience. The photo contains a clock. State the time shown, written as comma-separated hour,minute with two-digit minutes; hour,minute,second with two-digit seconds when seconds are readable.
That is 8,31
